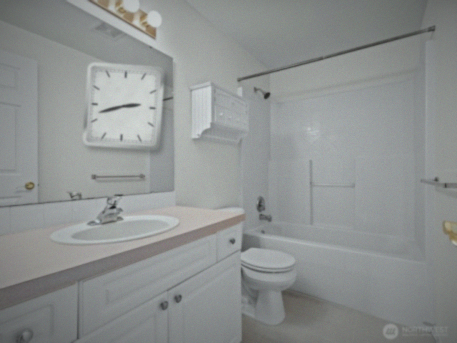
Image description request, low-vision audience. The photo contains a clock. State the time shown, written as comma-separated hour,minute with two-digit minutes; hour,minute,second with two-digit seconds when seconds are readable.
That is 2,42
